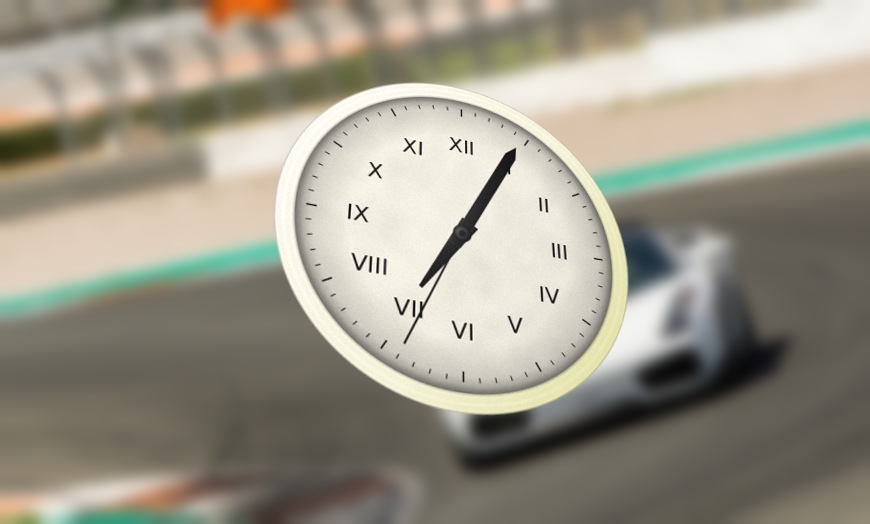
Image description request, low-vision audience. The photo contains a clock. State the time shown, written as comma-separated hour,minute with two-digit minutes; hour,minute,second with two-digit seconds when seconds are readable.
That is 7,04,34
